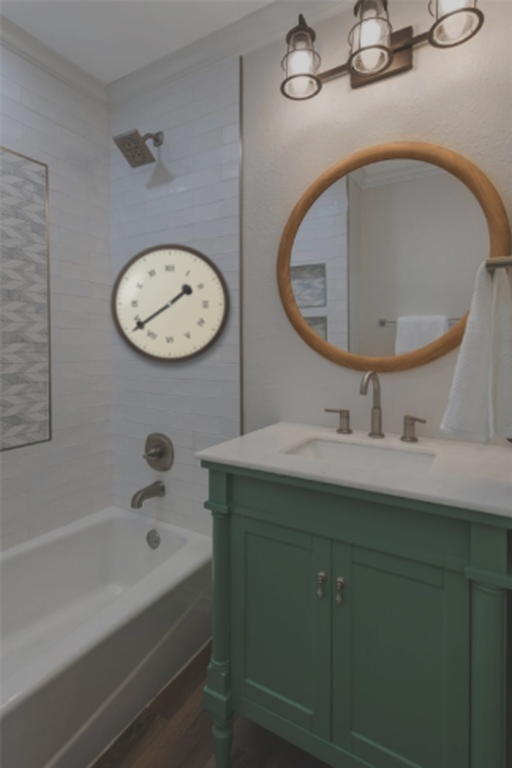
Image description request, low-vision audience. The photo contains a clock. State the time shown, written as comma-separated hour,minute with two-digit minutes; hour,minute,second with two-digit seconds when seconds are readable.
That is 1,39
